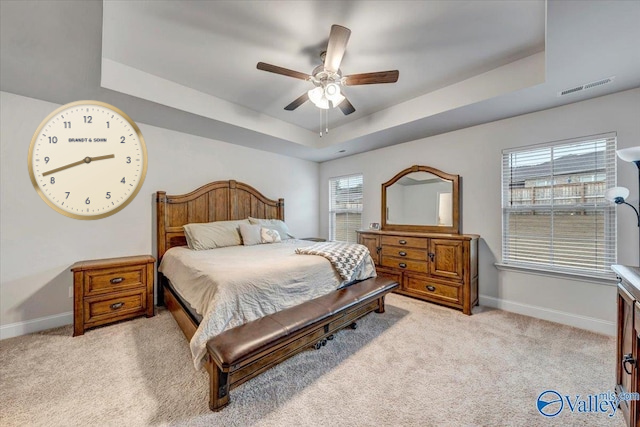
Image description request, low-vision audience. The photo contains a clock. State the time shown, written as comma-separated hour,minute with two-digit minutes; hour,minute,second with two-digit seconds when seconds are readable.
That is 2,42
